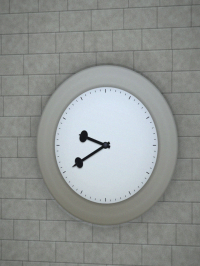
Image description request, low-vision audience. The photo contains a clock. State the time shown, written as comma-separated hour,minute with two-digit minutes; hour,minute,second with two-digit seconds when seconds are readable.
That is 9,40
